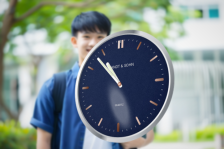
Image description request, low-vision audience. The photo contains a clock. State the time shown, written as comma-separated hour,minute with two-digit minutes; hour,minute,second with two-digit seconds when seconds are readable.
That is 10,53
